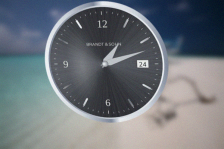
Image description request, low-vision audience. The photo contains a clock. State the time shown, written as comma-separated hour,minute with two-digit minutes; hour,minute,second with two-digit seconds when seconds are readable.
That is 1,12
